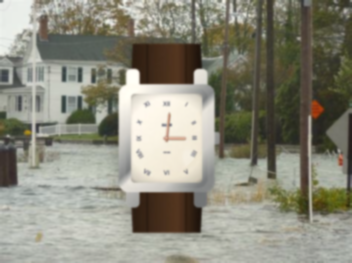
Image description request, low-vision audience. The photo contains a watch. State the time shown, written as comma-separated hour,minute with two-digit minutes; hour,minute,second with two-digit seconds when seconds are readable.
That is 3,01
